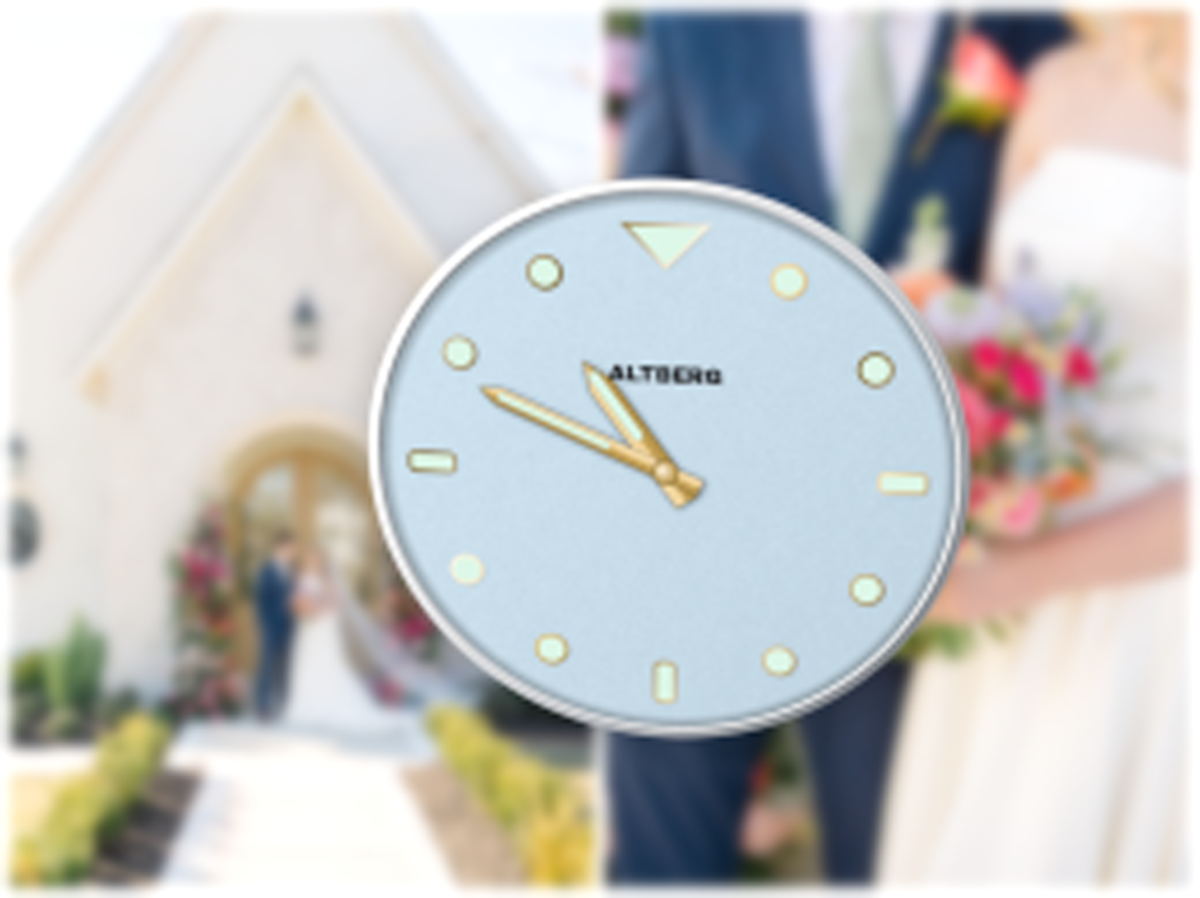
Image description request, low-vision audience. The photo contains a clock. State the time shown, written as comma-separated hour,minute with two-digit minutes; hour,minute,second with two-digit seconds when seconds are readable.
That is 10,49
